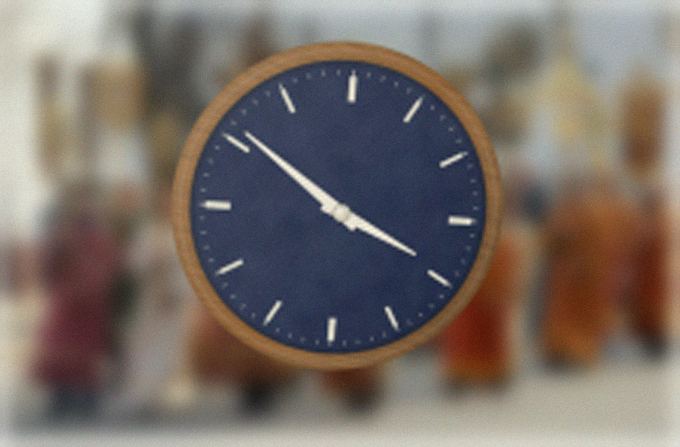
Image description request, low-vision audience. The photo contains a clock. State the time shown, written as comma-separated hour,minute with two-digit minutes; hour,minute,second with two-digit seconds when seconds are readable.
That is 3,51
